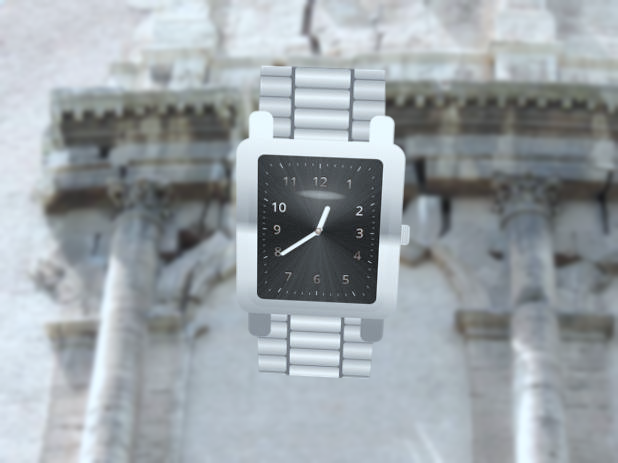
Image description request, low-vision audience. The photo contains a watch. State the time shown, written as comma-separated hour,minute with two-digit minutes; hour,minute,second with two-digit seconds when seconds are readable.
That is 12,39
